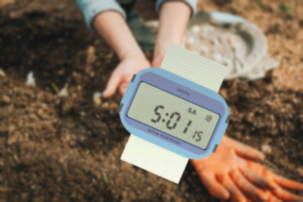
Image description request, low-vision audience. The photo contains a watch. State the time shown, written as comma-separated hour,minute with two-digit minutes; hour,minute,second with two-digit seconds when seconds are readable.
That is 5,01,15
